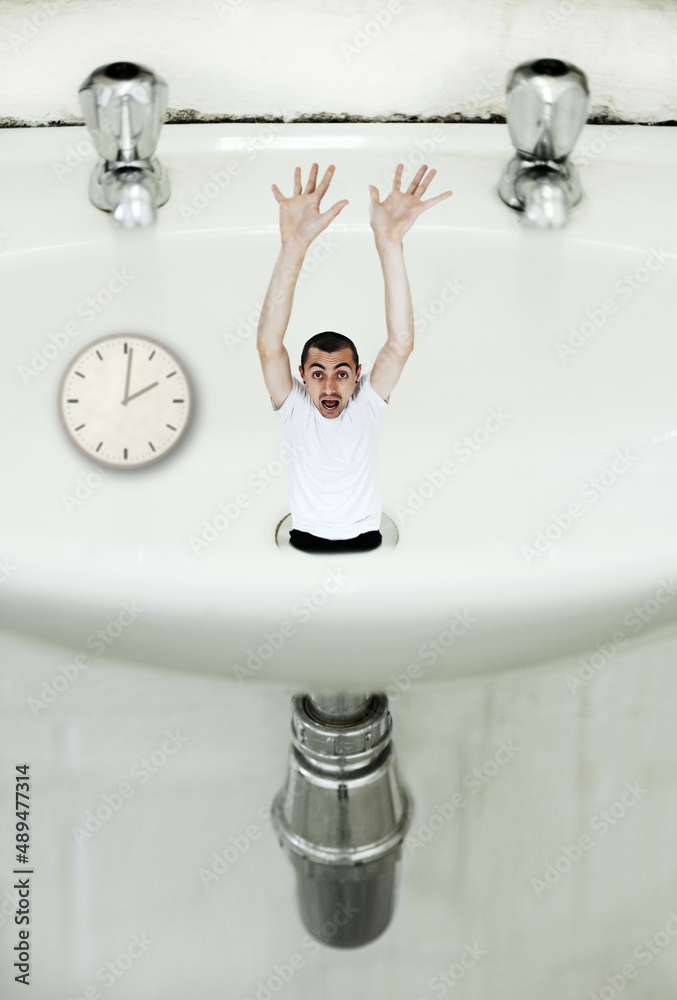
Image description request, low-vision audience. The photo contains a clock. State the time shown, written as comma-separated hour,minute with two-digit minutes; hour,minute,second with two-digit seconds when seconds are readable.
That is 2,01
